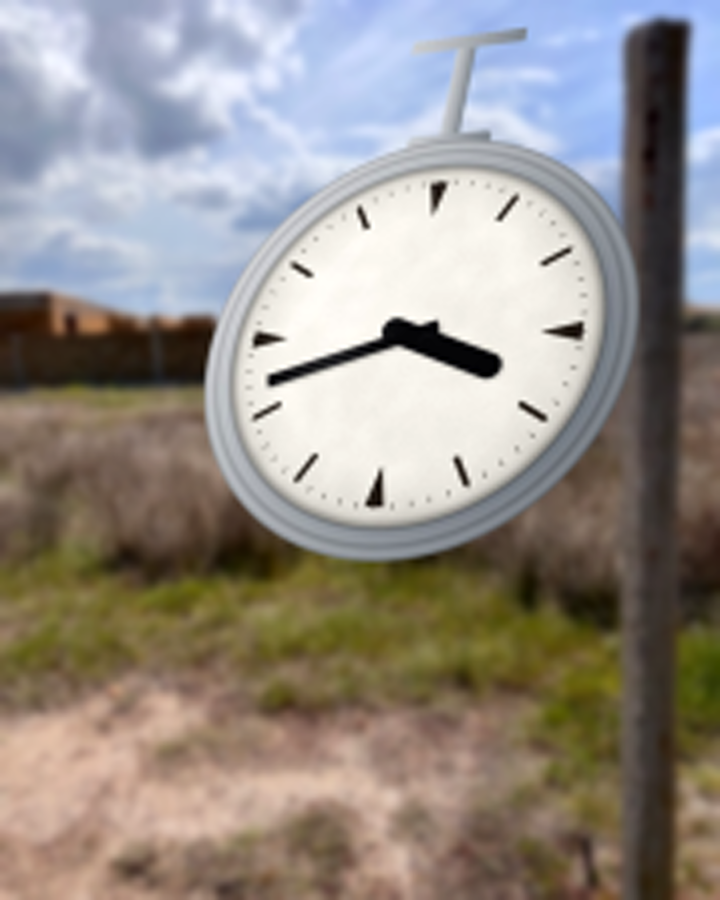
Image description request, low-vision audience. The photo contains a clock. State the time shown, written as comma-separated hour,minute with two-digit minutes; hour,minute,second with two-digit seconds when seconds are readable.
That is 3,42
